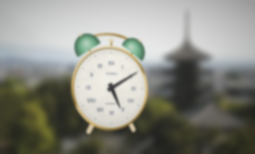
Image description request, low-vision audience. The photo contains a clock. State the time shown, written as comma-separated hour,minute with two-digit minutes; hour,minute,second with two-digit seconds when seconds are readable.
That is 5,10
